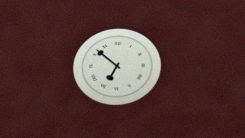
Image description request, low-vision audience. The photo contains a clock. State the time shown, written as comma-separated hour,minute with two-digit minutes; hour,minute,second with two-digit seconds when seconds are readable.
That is 6,52
